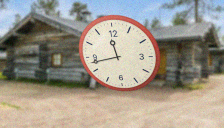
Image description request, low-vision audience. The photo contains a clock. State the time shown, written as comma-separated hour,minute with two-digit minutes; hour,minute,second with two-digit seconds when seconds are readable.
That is 11,43
